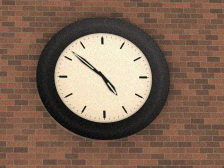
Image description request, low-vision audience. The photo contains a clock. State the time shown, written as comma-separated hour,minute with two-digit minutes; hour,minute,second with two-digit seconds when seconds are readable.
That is 4,52
